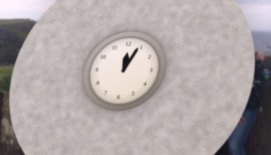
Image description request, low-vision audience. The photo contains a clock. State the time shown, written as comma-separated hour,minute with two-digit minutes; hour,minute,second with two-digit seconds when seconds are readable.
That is 12,04
